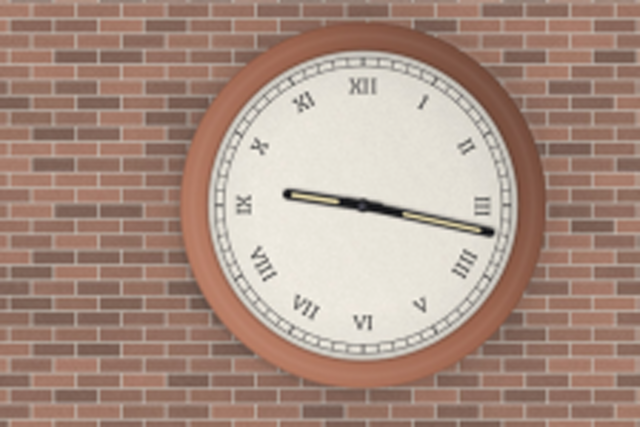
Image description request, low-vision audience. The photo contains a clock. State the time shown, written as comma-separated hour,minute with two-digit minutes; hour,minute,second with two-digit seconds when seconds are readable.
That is 9,17
